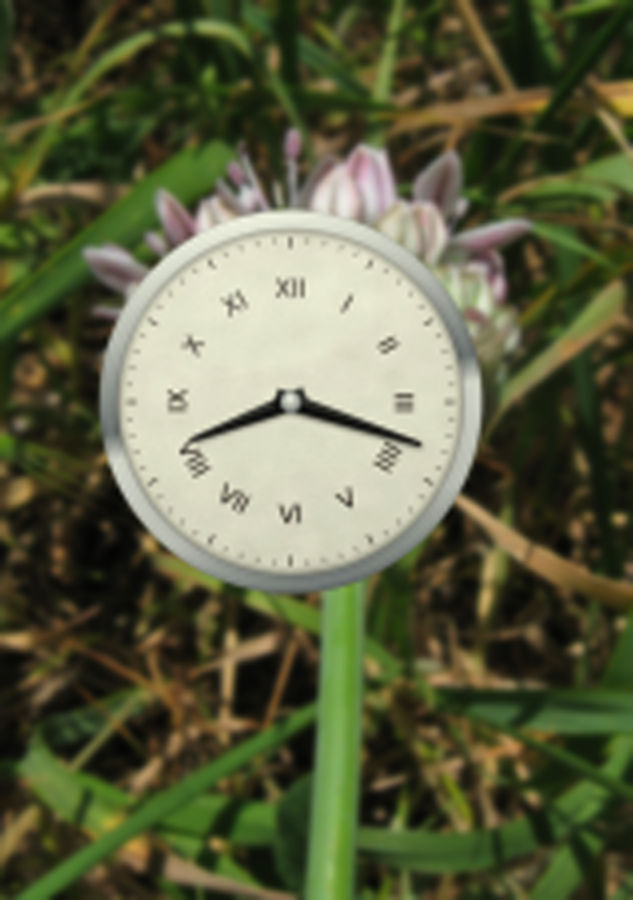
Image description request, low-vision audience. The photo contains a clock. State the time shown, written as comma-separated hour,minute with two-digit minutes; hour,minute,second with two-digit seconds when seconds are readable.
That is 8,18
